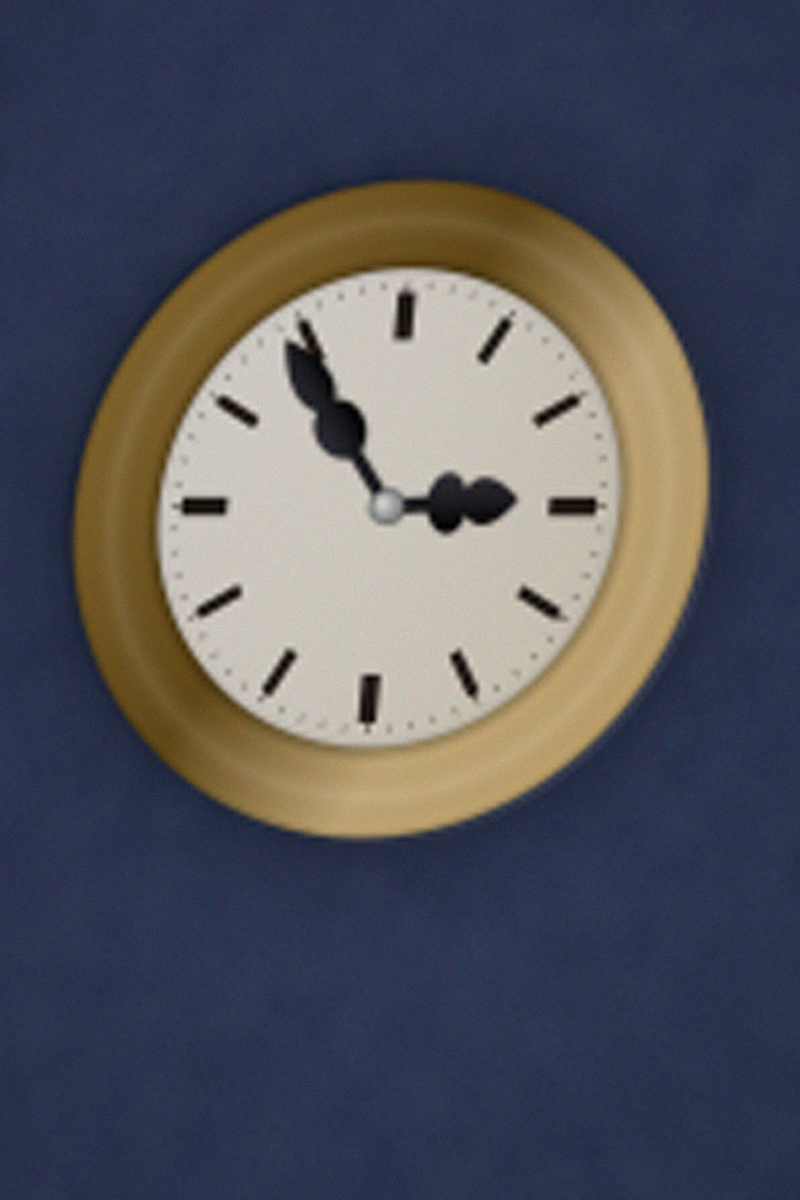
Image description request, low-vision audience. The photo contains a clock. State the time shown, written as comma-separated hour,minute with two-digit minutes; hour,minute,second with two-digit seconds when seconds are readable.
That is 2,54
